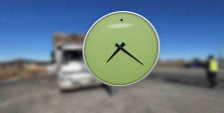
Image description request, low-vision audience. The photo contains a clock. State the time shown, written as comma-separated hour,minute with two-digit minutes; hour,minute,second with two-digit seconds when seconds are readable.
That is 7,21
